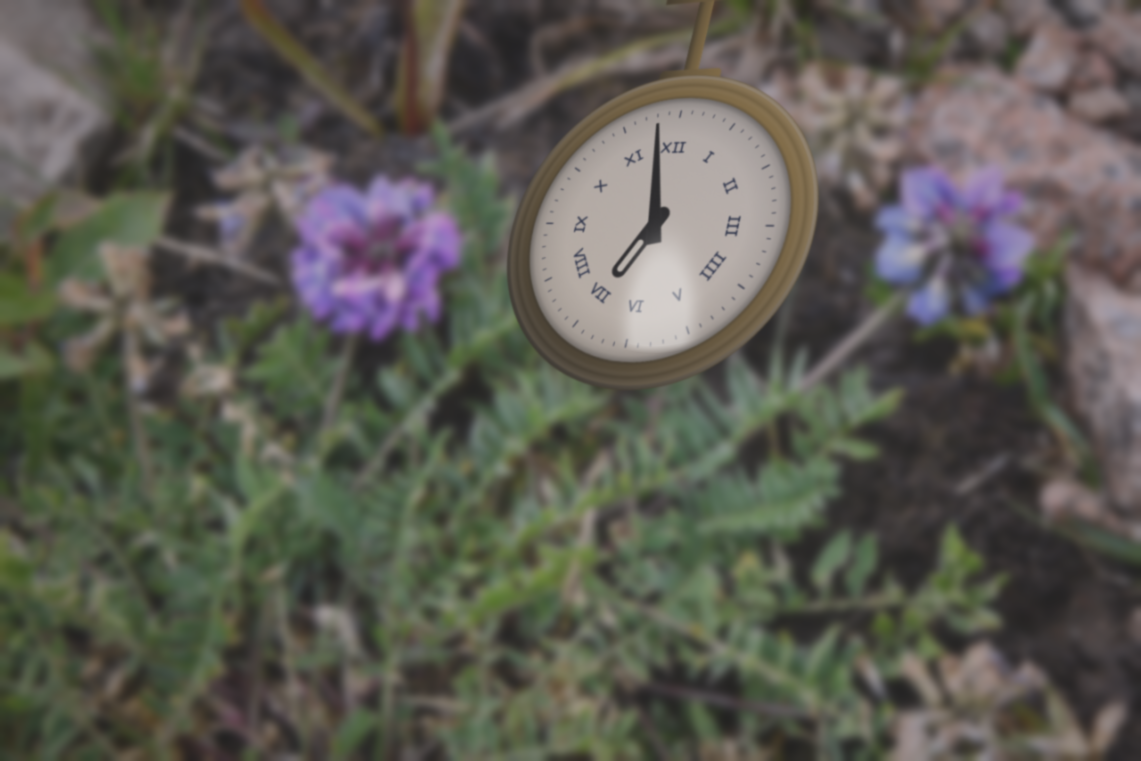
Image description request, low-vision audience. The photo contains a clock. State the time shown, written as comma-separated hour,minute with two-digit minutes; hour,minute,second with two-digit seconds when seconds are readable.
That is 6,58
